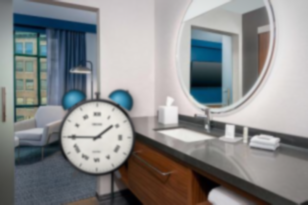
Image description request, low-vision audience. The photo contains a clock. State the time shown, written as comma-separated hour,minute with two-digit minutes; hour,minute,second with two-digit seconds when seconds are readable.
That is 1,45
